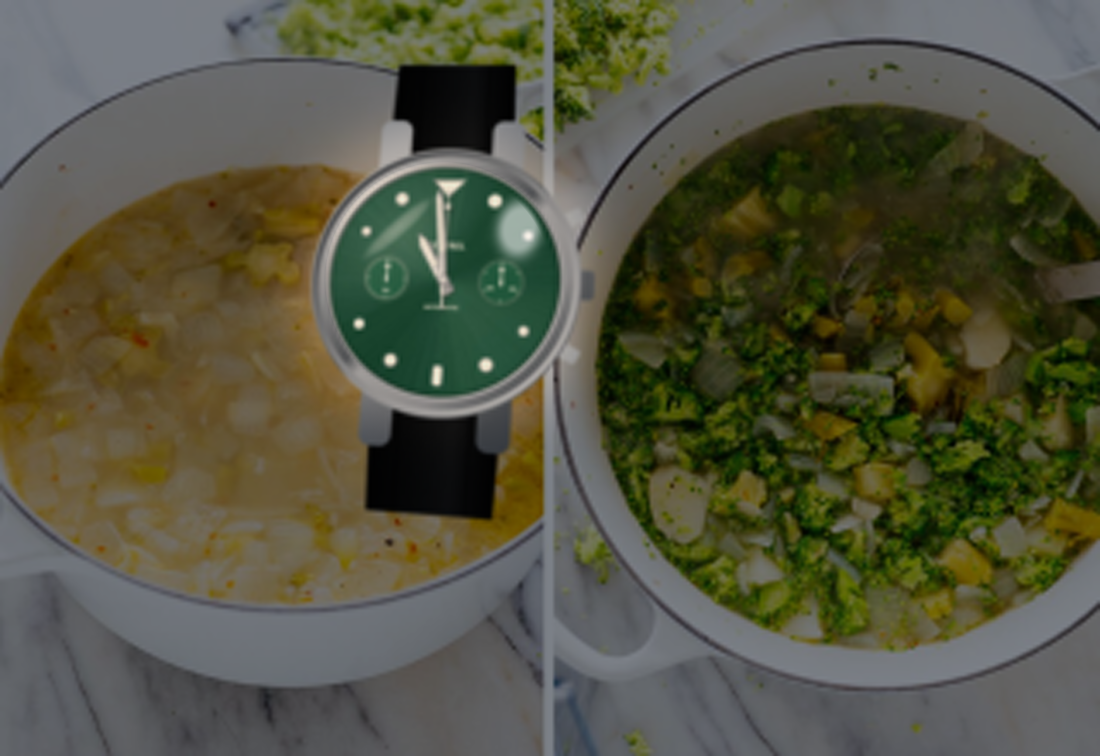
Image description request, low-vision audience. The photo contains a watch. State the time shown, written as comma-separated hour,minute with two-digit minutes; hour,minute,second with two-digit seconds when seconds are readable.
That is 10,59
